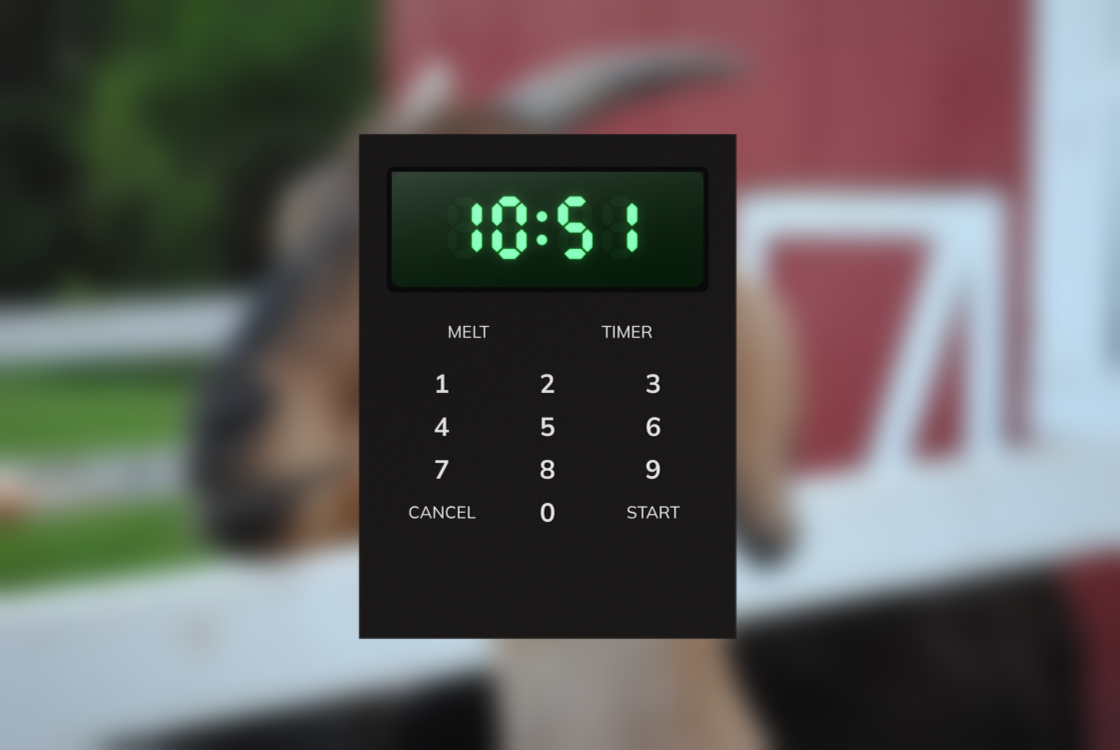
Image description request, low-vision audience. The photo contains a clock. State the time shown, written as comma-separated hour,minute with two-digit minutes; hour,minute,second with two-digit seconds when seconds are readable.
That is 10,51
